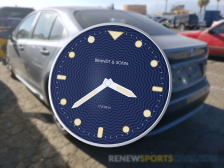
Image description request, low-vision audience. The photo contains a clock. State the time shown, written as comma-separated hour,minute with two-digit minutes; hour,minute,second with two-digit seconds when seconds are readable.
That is 3,38
